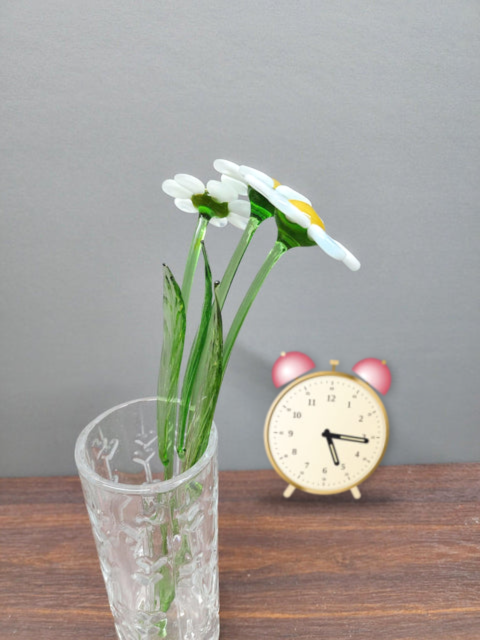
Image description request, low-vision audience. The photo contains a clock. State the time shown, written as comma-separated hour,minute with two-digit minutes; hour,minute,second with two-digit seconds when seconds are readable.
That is 5,16
